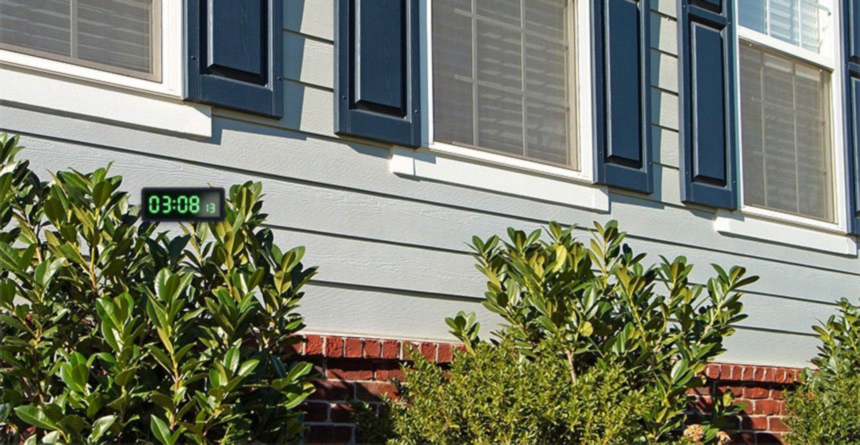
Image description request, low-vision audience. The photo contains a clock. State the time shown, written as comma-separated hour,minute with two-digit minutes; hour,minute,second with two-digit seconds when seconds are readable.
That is 3,08
